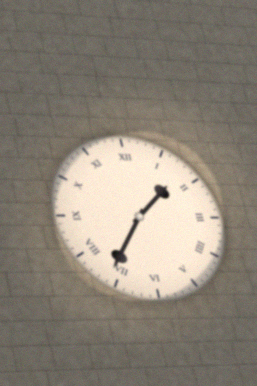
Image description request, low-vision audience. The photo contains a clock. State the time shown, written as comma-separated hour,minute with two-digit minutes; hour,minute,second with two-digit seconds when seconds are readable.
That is 1,36
